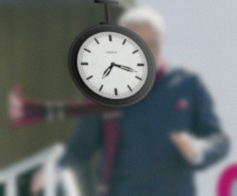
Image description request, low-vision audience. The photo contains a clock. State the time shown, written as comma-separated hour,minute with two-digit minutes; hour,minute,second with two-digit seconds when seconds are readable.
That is 7,18
